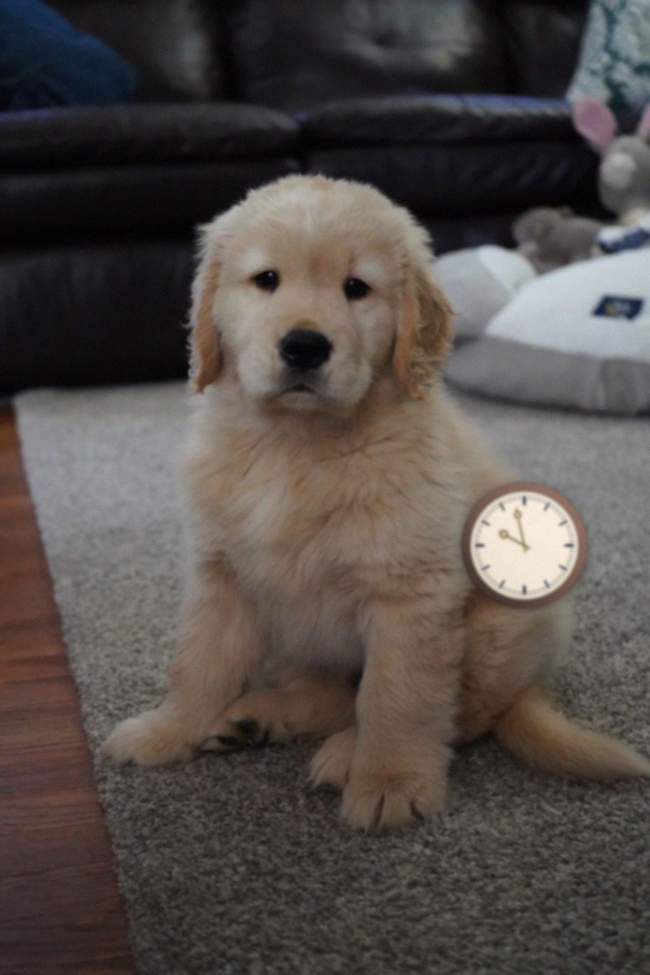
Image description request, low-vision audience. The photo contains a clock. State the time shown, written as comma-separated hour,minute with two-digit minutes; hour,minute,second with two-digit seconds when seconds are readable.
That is 9,58
